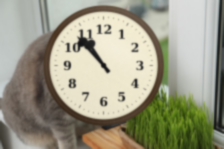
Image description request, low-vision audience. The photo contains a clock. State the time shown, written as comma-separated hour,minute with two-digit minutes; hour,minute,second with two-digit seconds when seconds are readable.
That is 10,53
